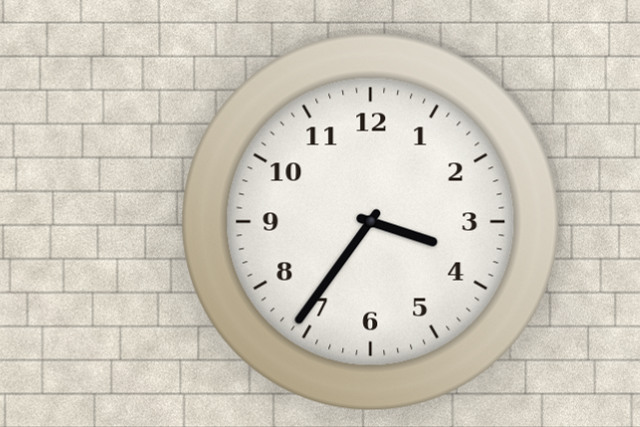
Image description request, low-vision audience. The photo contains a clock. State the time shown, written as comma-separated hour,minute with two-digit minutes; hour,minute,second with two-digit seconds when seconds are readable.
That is 3,36
